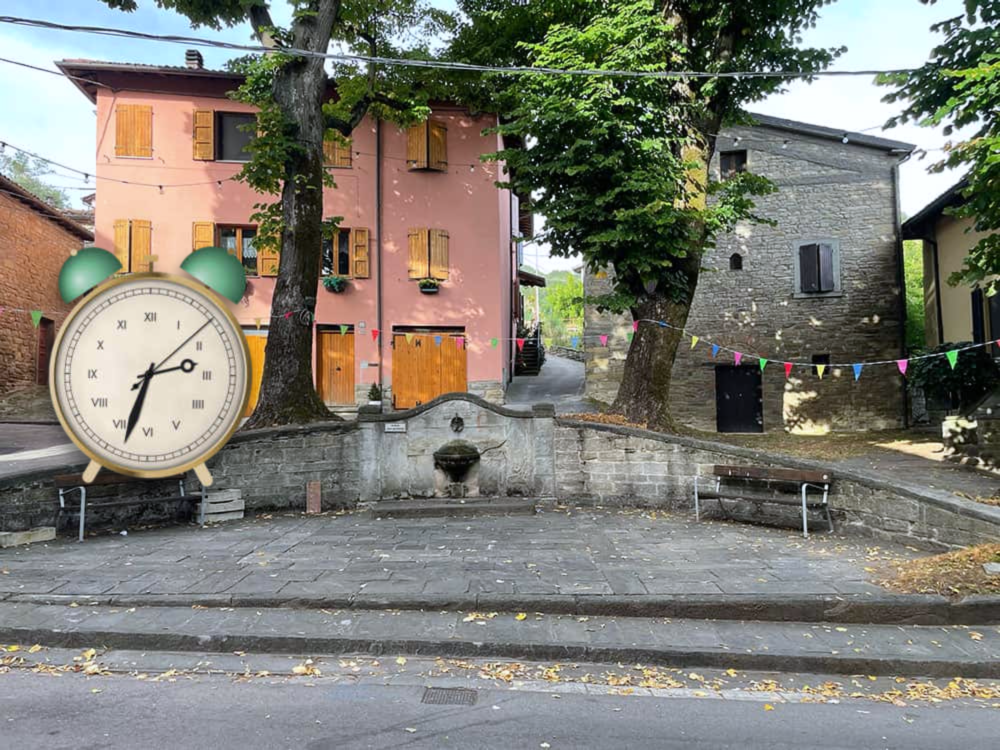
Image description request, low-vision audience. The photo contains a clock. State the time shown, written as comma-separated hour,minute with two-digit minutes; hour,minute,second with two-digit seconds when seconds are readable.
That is 2,33,08
